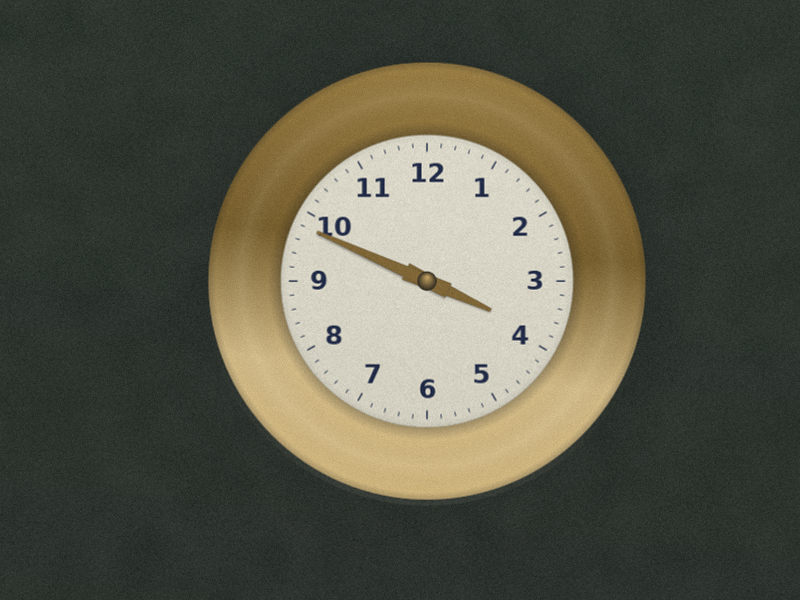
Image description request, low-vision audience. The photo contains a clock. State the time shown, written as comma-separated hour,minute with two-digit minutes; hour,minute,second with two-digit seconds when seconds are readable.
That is 3,49
